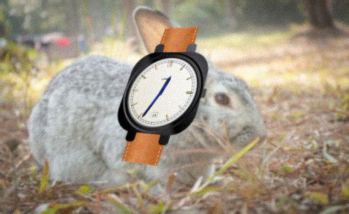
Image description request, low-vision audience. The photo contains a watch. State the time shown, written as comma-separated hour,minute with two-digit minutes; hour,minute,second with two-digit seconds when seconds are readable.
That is 12,34
